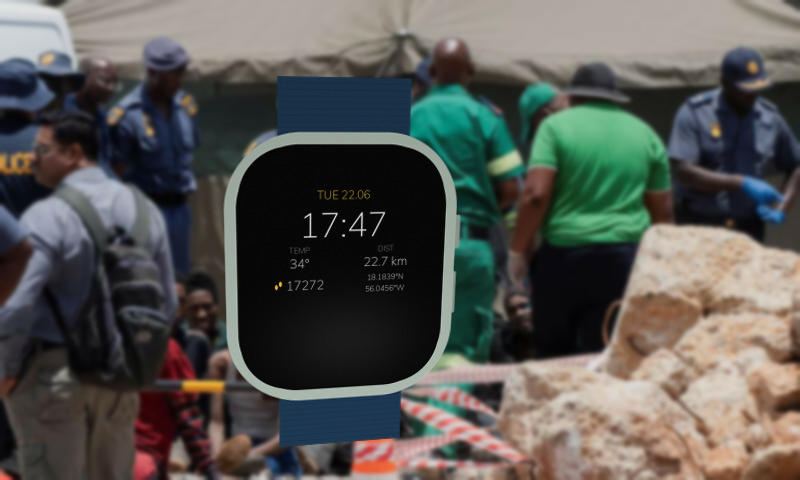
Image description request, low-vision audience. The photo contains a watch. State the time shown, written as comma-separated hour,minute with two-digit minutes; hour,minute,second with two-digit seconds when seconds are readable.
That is 17,47
